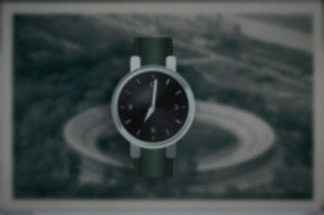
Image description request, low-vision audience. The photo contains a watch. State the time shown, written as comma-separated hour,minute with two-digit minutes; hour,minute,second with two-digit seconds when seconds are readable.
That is 7,01
